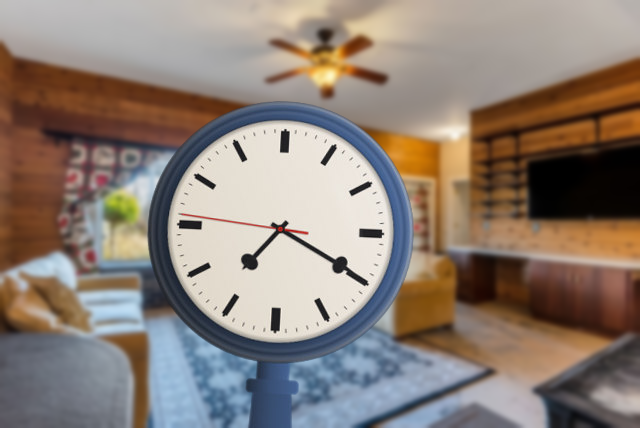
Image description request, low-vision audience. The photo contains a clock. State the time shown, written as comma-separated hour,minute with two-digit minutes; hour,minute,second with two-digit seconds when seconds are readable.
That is 7,19,46
